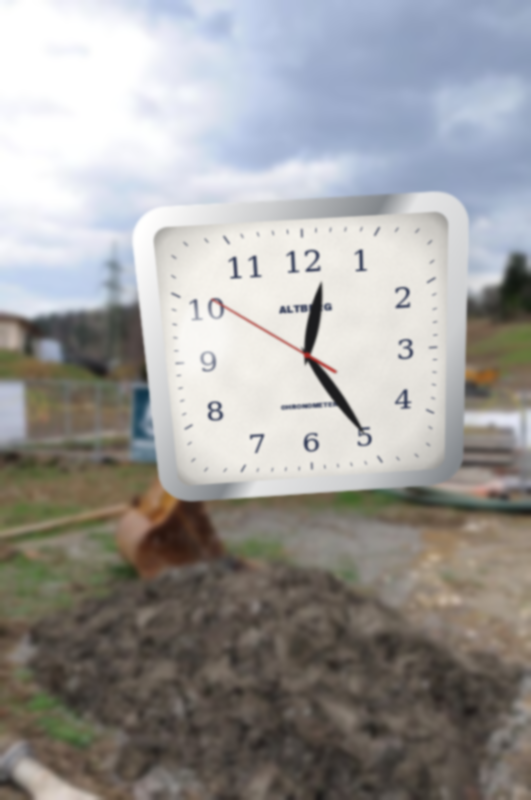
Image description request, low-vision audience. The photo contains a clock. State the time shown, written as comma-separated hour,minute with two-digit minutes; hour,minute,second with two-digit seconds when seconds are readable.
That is 12,24,51
